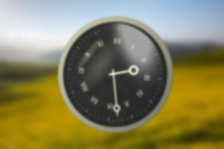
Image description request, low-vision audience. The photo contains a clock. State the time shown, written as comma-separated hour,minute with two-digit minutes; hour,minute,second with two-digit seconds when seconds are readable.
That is 2,28
